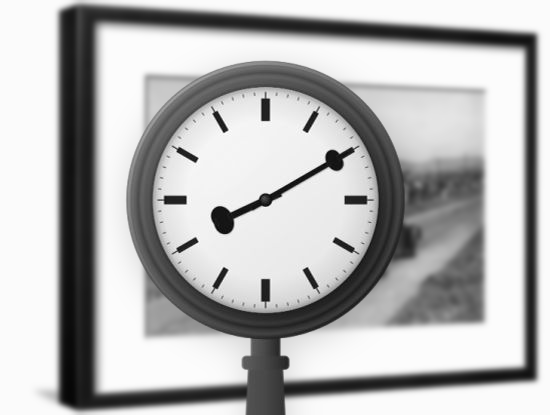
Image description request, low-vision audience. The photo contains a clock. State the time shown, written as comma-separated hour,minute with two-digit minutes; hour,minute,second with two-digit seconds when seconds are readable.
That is 8,10
